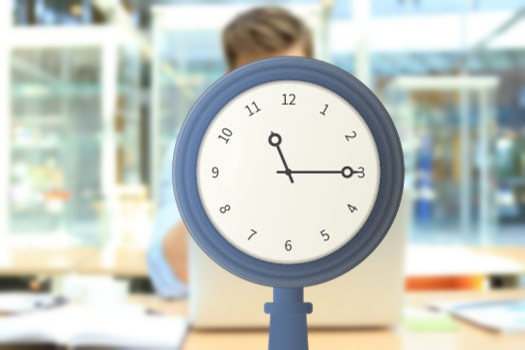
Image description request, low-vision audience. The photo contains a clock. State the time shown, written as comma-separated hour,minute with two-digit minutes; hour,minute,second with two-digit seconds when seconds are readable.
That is 11,15
